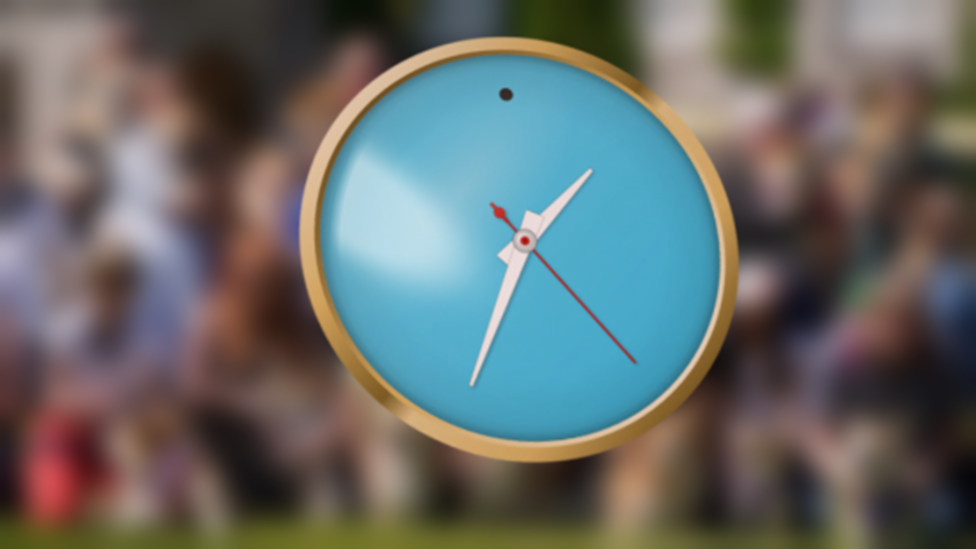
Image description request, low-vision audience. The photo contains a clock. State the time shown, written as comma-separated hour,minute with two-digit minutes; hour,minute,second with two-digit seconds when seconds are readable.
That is 1,34,24
